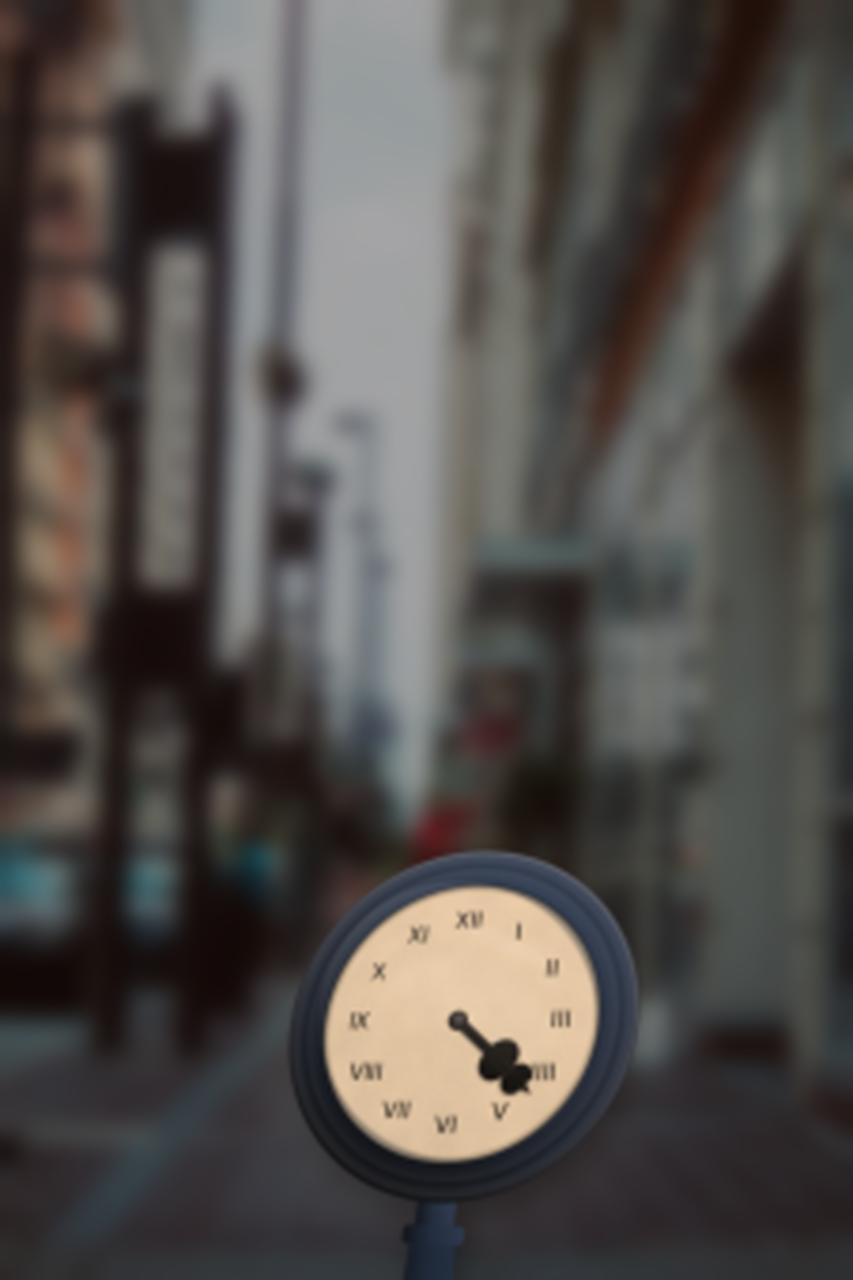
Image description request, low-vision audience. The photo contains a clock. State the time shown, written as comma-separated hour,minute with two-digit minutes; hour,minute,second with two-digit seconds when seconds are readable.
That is 4,22
